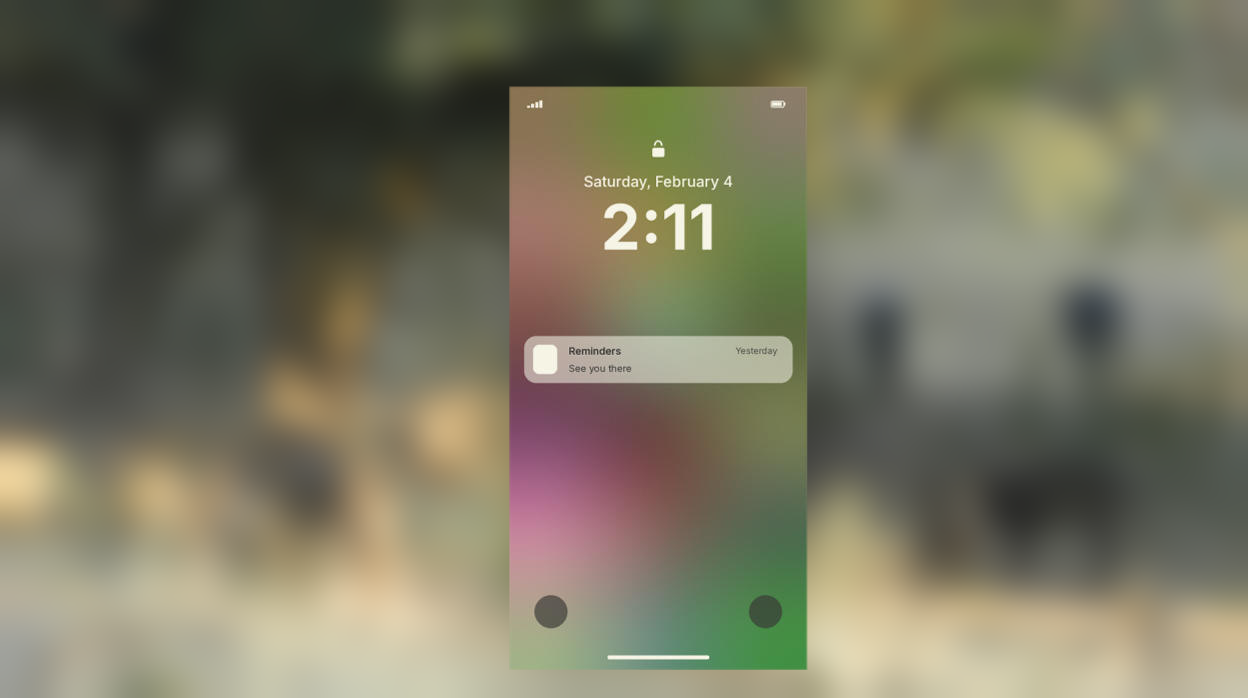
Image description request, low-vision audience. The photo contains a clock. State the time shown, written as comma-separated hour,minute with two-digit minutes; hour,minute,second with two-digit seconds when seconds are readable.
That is 2,11
